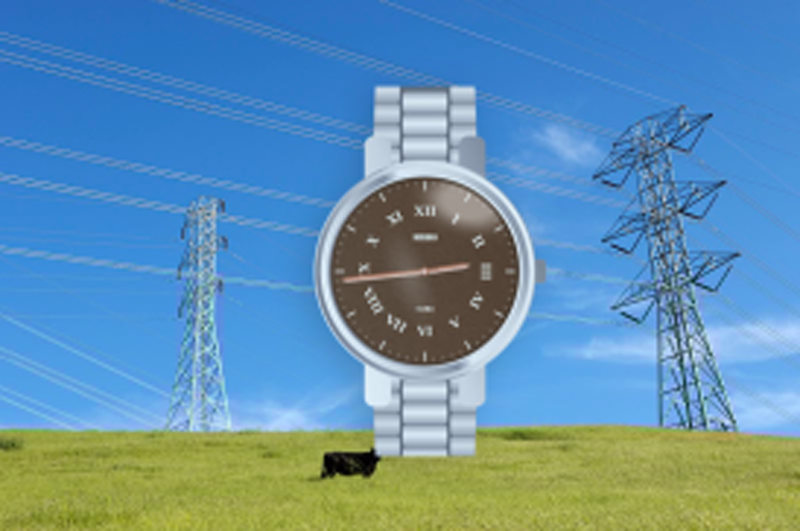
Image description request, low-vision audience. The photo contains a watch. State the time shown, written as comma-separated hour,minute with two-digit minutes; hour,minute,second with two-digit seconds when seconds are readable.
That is 2,44
